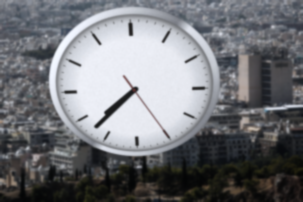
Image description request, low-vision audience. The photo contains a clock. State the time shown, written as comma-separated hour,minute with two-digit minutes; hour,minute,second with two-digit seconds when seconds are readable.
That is 7,37,25
